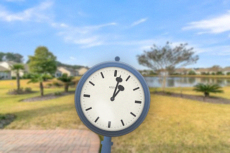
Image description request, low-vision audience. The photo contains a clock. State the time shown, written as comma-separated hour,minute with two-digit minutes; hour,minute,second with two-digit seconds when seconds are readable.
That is 1,02
